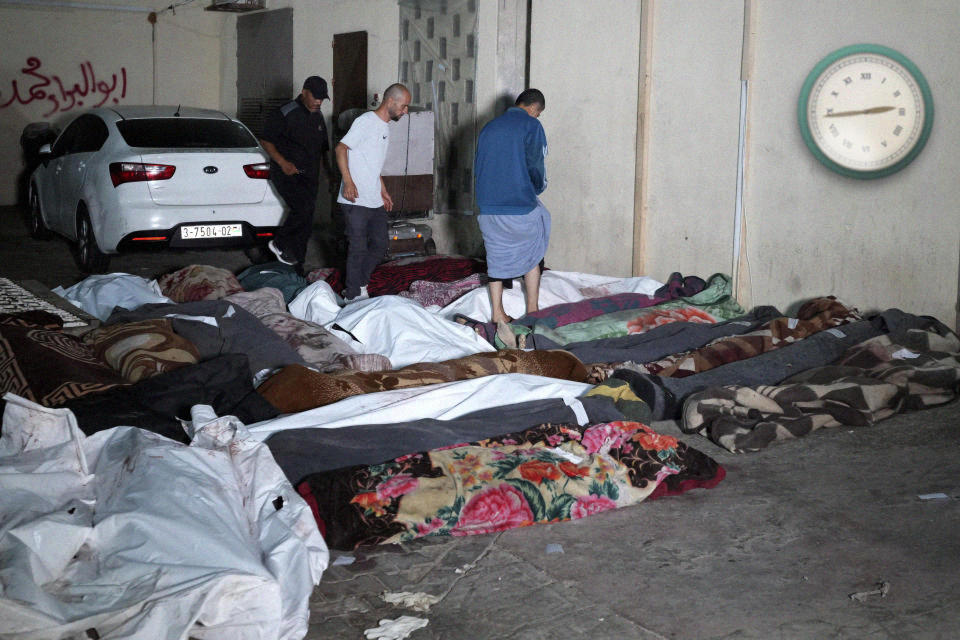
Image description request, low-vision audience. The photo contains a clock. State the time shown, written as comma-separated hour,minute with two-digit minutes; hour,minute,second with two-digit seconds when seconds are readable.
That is 2,44
